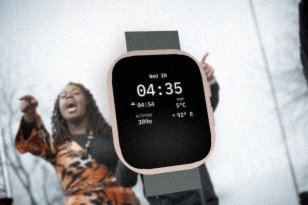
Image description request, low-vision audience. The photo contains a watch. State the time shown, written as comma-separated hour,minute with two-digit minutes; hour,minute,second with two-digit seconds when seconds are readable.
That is 4,35
